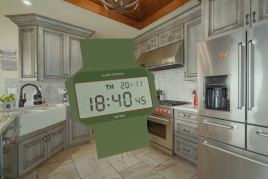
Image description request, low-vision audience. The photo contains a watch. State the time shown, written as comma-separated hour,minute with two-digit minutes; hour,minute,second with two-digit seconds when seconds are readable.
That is 18,40,45
